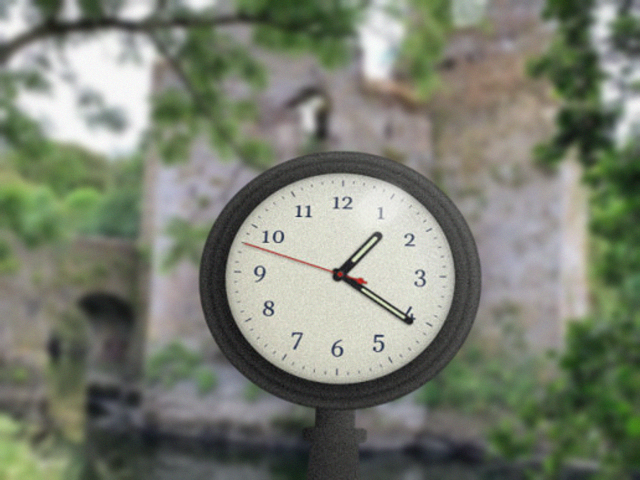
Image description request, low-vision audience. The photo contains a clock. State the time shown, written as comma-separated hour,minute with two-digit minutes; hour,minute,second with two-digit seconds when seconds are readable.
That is 1,20,48
